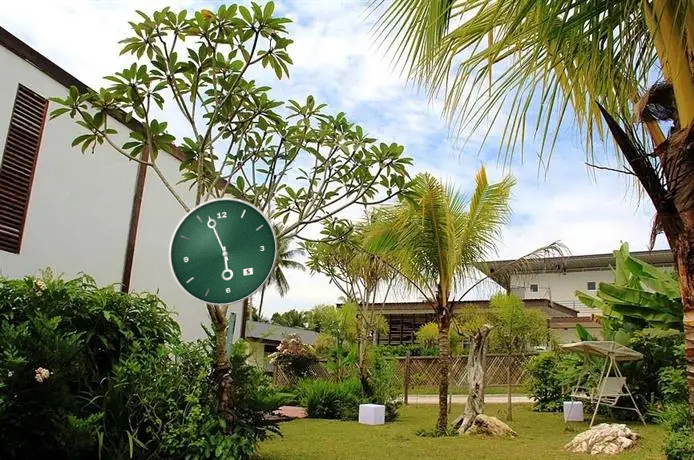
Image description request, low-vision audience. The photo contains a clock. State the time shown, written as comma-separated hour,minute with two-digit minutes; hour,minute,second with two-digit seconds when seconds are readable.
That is 5,57
